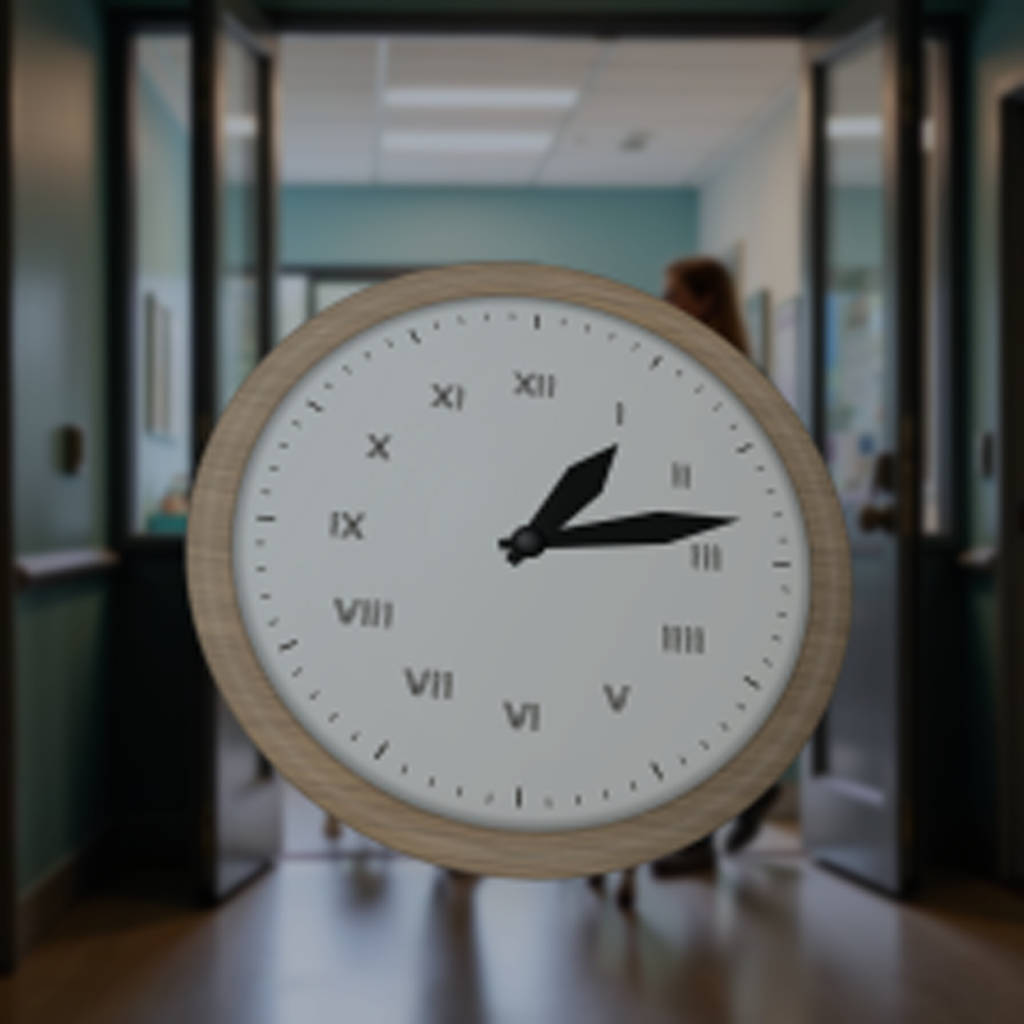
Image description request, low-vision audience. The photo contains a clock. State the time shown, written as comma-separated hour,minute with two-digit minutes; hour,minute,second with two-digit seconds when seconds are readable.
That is 1,13
